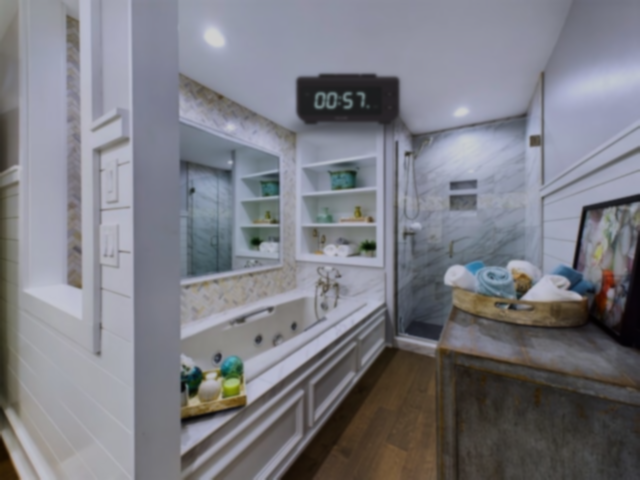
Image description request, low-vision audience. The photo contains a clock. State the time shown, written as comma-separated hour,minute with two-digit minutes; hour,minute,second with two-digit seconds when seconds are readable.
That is 0,57
